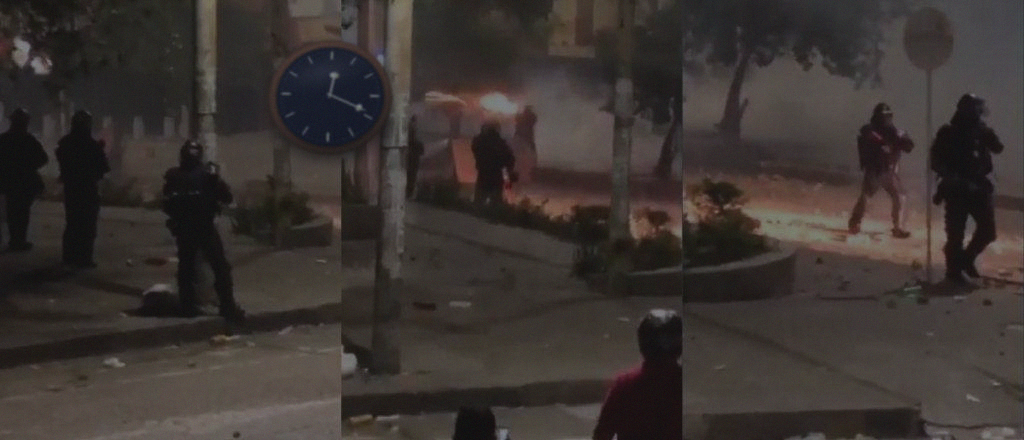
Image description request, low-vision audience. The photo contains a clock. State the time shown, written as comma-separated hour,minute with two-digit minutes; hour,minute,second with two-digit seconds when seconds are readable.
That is 12,19
